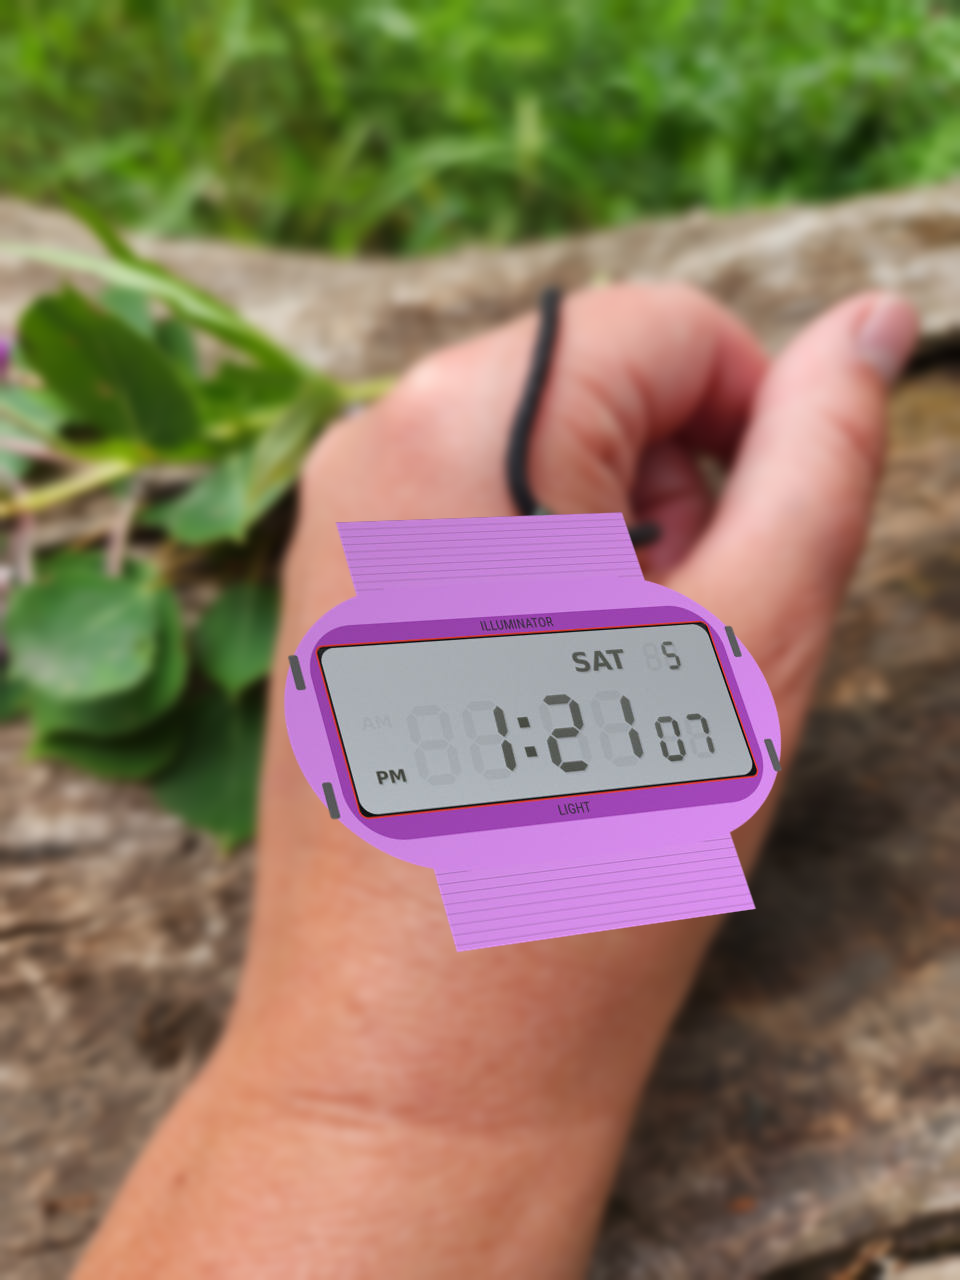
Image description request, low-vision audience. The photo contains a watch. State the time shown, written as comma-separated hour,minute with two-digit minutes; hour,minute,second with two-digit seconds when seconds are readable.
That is 1,21,07
